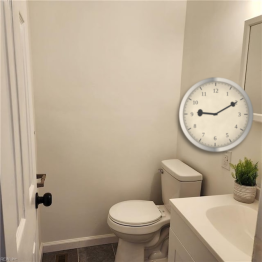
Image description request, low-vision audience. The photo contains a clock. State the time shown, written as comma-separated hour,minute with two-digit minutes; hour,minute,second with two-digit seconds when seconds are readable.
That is 9,10
